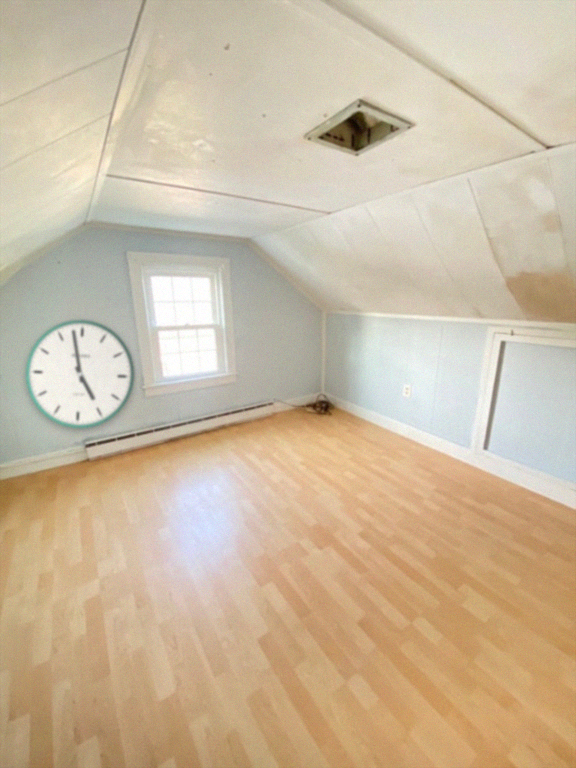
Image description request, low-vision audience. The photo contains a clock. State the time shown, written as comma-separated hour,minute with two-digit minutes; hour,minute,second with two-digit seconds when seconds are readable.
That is 4,58
